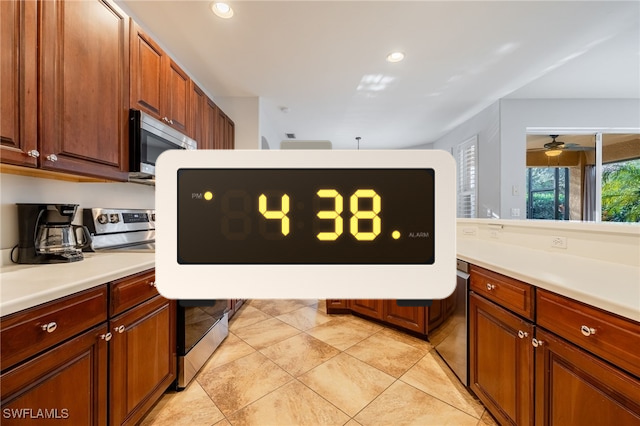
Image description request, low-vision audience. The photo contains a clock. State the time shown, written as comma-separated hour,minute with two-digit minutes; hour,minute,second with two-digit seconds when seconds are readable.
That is 4,38
